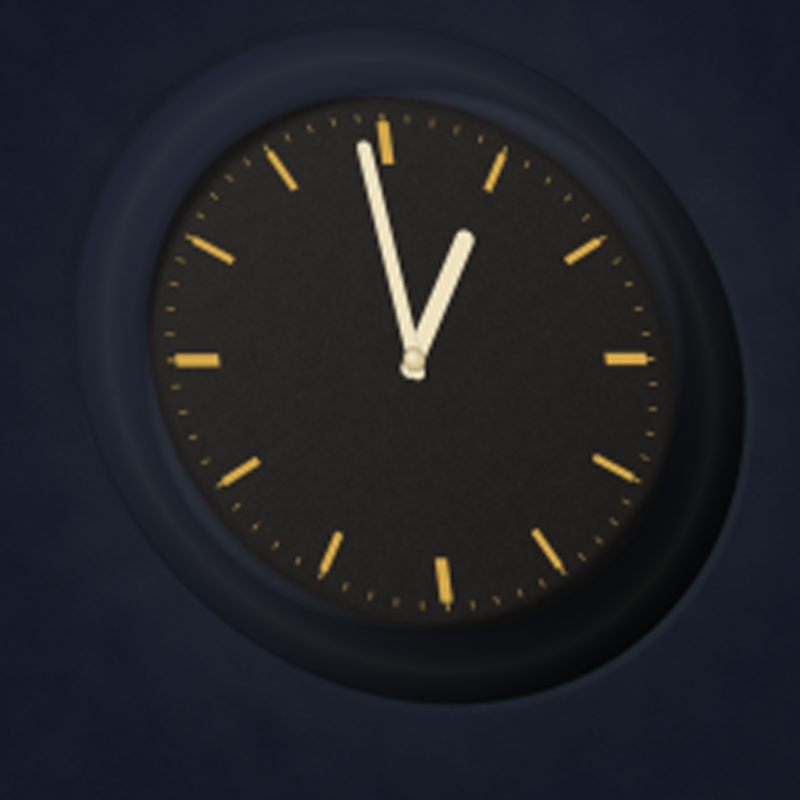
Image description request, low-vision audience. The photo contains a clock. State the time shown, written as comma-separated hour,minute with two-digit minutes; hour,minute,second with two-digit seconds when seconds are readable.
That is 12,59
